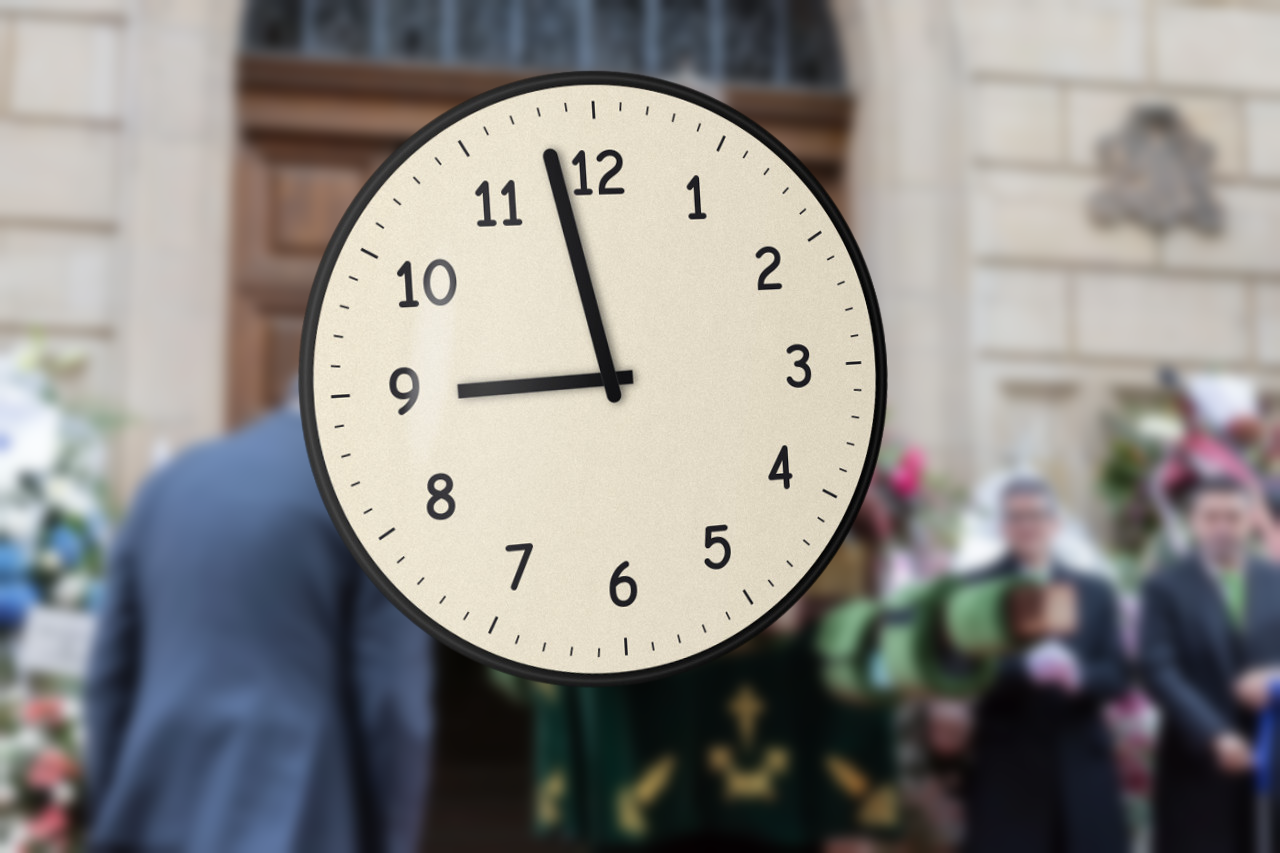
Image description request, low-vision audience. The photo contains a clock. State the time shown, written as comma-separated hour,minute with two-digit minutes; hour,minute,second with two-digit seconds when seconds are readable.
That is 8,58
